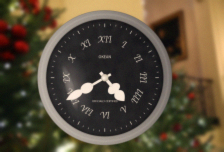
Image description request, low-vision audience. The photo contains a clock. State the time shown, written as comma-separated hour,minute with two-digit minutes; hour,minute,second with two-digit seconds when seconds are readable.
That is 4,40
